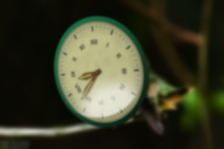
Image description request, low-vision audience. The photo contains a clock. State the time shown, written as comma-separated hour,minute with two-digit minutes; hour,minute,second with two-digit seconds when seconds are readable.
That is 8,37
